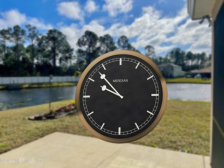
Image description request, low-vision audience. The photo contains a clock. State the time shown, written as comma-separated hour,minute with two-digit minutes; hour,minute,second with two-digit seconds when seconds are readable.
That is 9,53
